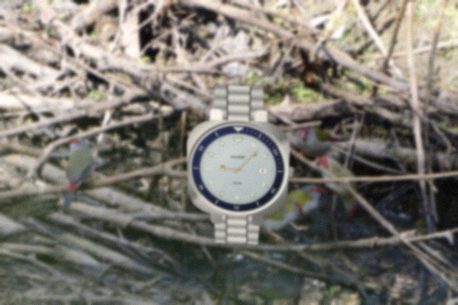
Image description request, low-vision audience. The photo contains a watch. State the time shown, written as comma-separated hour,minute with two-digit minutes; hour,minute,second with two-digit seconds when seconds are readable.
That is 9,07
